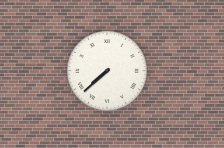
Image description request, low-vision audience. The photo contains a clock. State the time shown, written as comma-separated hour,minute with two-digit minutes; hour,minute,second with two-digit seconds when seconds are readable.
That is 7,38
